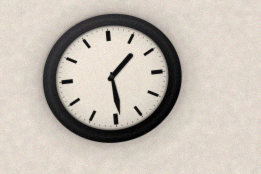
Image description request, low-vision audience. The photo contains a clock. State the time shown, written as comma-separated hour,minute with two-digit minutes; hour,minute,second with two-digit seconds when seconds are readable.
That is 1,29
